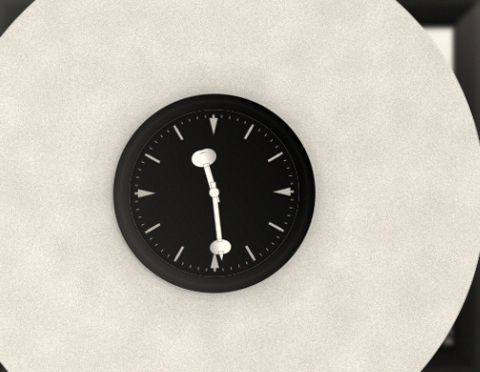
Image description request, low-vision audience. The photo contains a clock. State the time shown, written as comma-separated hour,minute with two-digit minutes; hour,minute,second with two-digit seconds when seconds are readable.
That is 11,29
